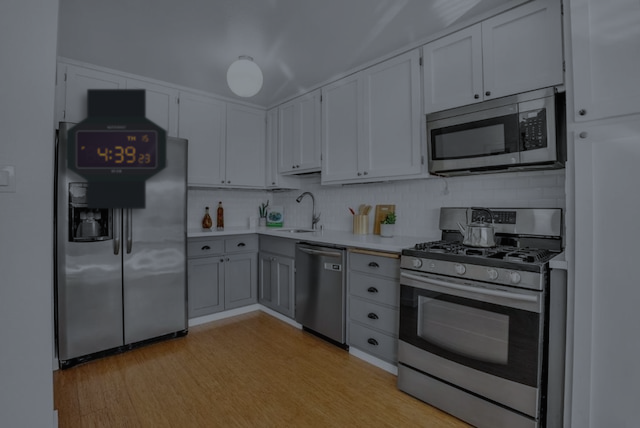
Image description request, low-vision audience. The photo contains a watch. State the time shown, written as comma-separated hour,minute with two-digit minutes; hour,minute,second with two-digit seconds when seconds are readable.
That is 4,39
